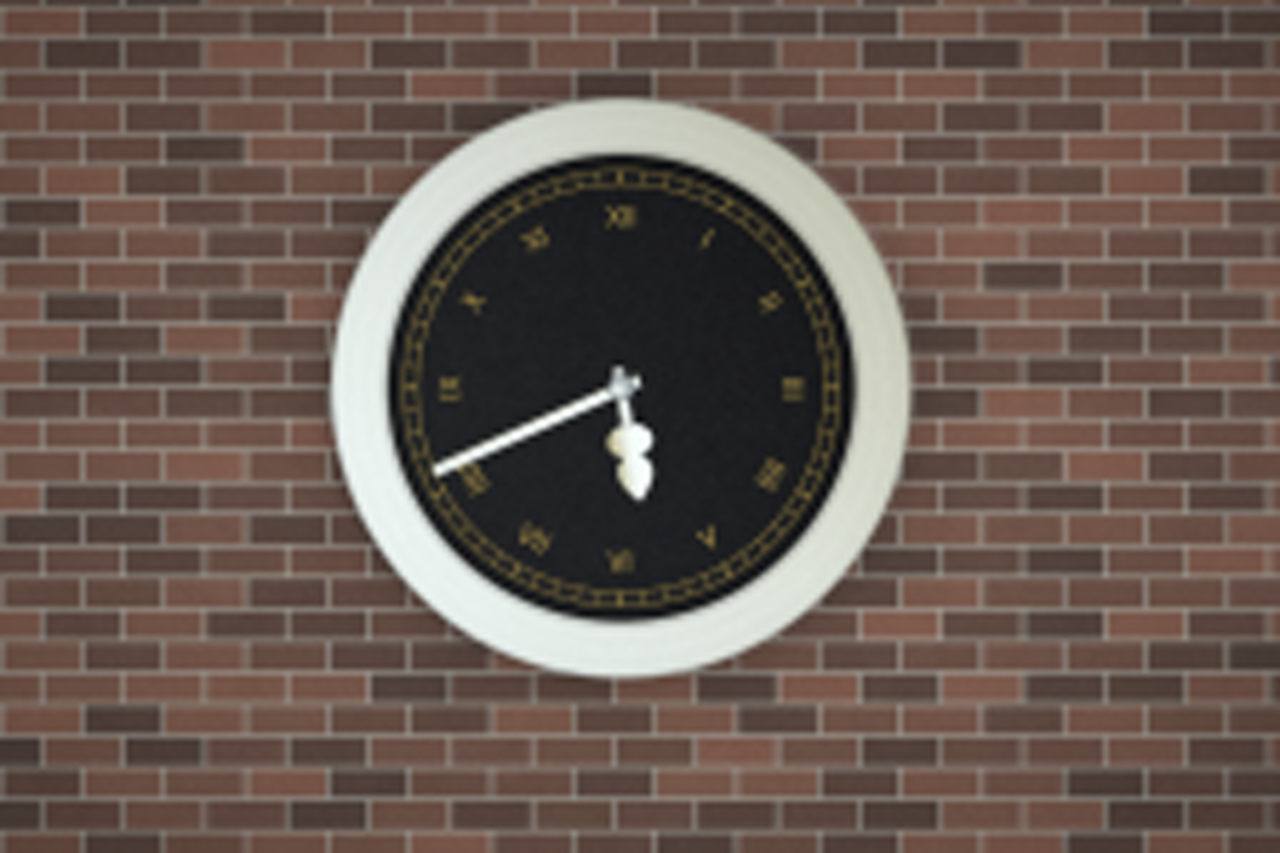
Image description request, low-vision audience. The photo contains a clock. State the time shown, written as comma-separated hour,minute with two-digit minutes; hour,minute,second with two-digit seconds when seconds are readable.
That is 5,41
